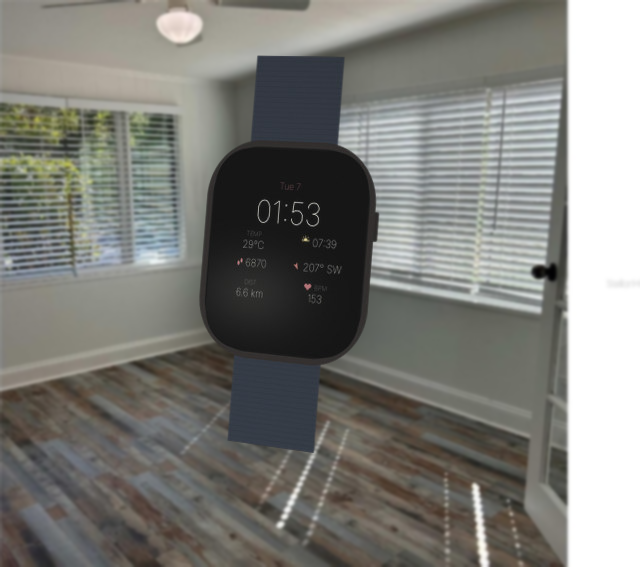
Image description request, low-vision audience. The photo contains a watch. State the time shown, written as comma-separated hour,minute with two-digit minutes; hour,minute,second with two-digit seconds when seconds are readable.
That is 1,53
